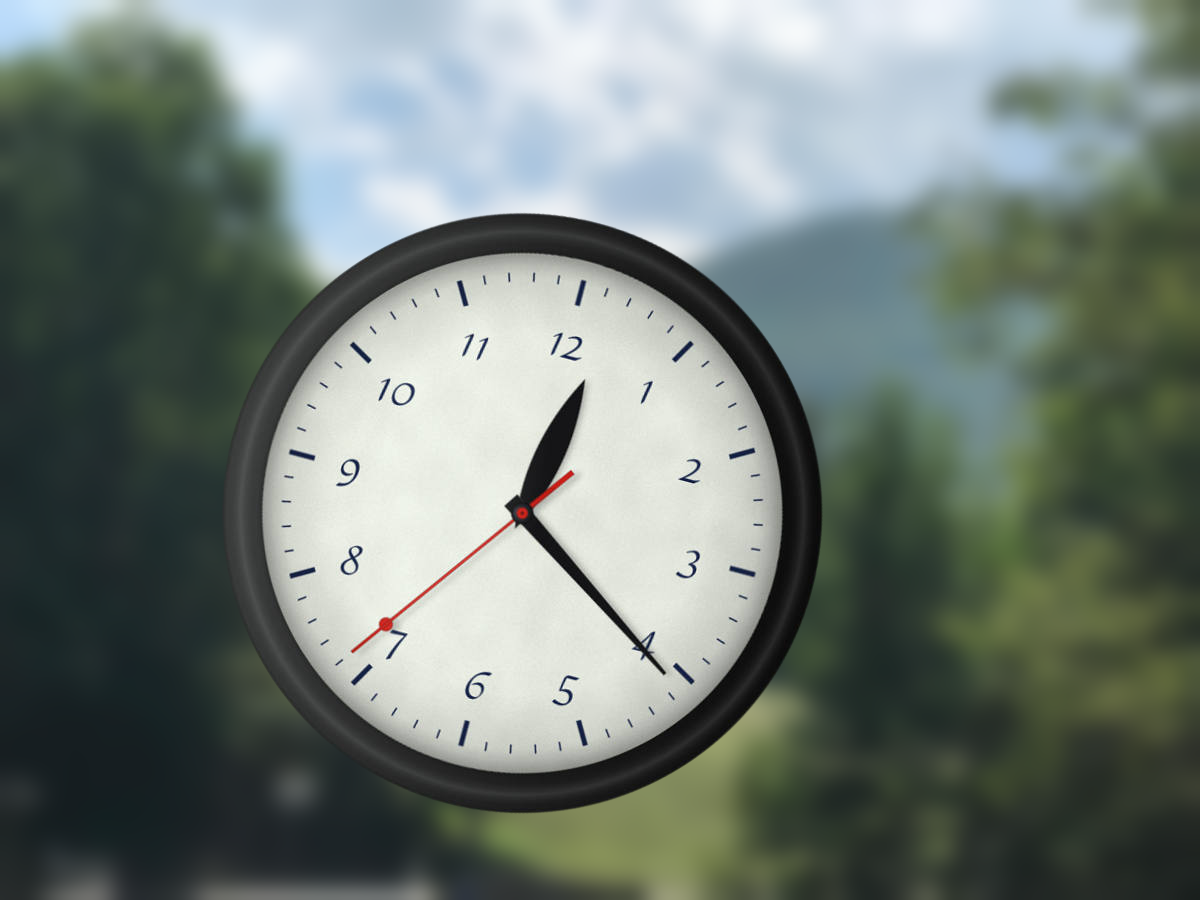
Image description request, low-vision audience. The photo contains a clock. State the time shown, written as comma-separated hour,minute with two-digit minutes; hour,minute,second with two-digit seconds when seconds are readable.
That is 12,20,36
